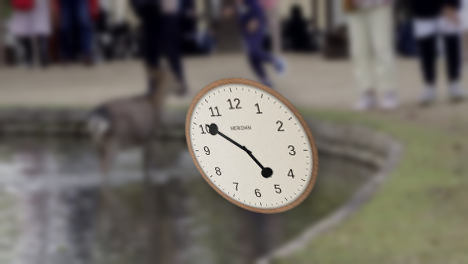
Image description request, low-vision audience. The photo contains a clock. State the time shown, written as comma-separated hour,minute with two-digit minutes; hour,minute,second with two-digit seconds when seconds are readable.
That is 4,51
